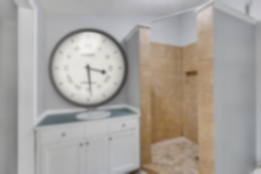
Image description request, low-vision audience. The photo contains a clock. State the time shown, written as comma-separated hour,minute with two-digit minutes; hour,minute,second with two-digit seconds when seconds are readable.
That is 3,29
